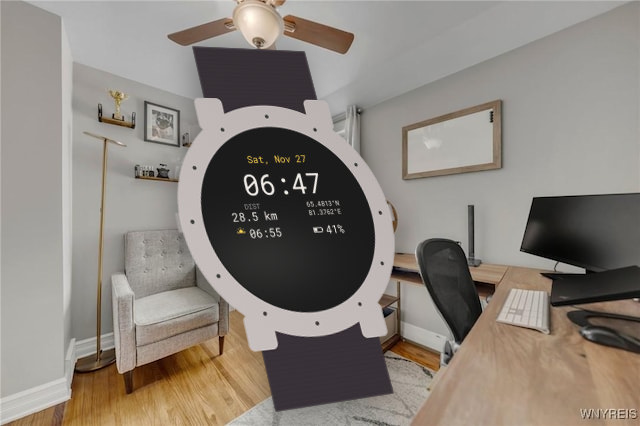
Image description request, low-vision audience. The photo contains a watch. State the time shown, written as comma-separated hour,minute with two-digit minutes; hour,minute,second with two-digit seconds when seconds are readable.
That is 6,47
